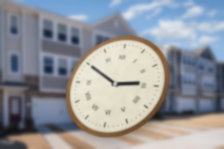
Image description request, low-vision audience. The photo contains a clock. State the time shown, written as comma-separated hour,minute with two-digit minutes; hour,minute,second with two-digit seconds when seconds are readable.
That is 2,50
